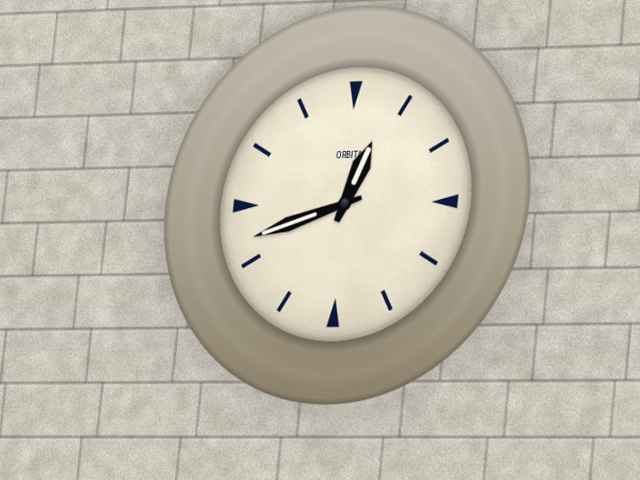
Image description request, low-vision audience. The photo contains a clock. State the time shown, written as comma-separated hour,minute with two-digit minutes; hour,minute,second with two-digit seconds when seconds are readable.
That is 12,42
